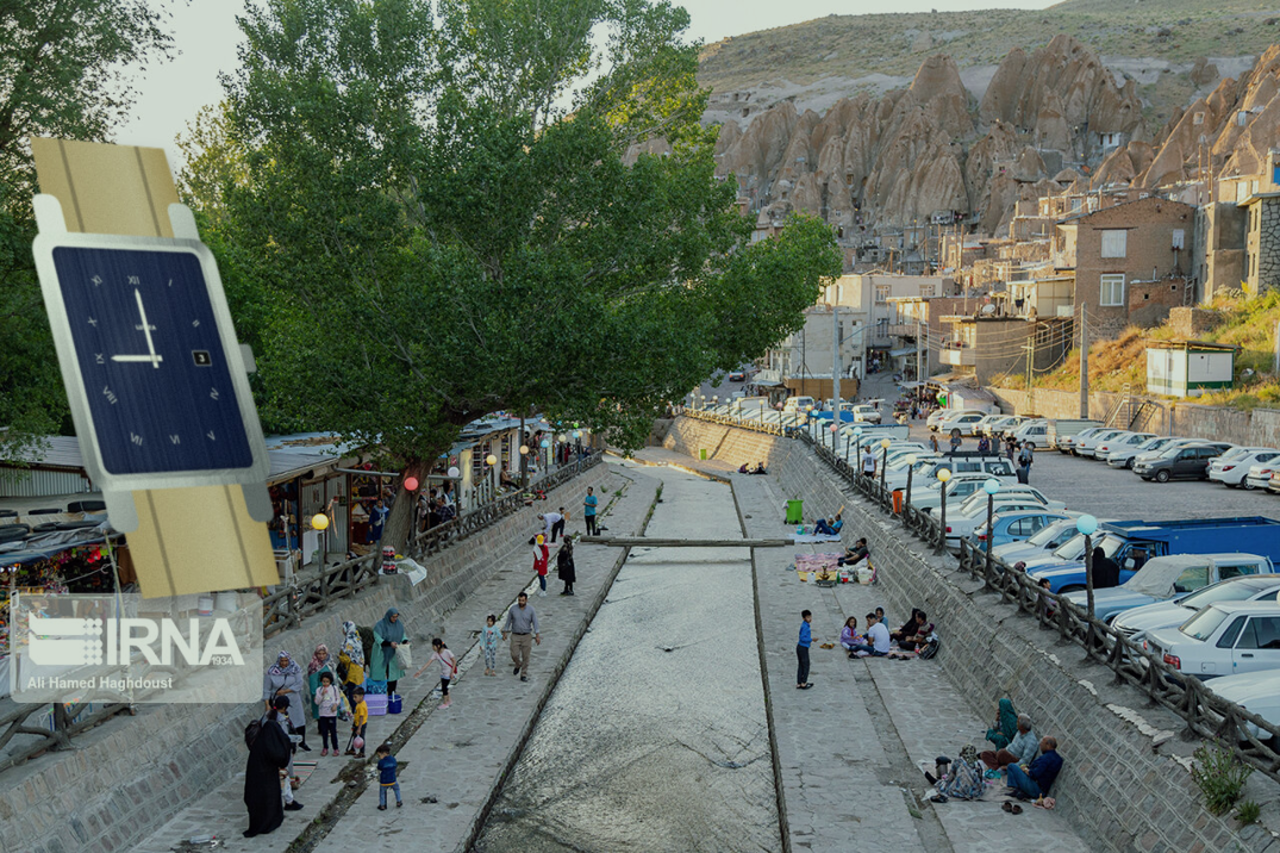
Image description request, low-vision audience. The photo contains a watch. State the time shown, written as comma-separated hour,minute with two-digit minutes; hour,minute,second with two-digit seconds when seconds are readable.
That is 9,00
